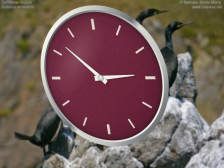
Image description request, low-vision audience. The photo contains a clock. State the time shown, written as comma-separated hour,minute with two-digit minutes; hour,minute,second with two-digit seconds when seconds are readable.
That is 2,52
